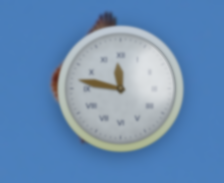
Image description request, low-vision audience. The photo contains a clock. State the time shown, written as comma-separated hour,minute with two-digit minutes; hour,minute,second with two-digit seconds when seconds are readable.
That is 11,47
